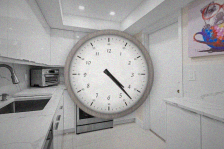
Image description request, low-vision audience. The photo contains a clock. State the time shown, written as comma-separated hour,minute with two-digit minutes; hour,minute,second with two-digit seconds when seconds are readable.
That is 4,23
